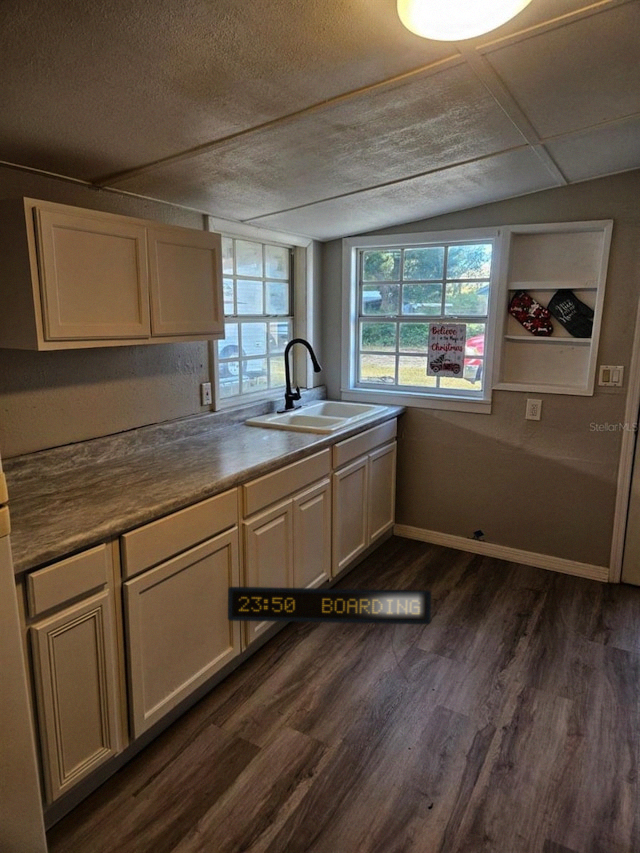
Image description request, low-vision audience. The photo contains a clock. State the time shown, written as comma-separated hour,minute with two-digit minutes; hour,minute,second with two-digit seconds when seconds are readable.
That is 23,50
